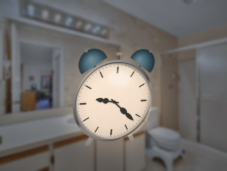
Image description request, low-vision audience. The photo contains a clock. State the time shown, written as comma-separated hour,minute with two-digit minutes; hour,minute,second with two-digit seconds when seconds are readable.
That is 9,22
